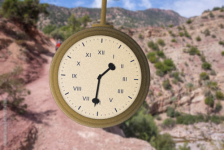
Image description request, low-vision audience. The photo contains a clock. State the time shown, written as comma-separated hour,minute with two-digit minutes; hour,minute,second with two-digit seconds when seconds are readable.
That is 1,31
